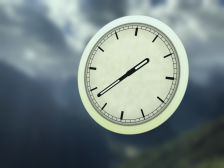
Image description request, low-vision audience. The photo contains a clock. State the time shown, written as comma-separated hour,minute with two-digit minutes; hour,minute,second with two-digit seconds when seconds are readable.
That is 1,38
